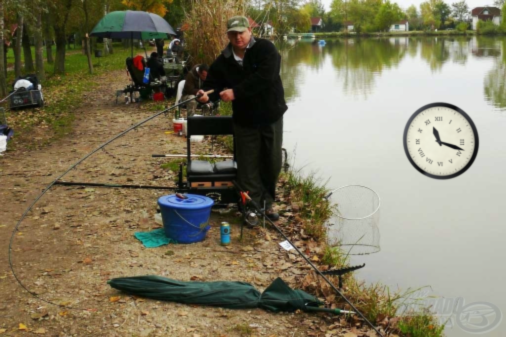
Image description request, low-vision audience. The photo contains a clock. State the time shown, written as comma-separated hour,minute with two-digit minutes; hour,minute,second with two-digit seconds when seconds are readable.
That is 11,18
